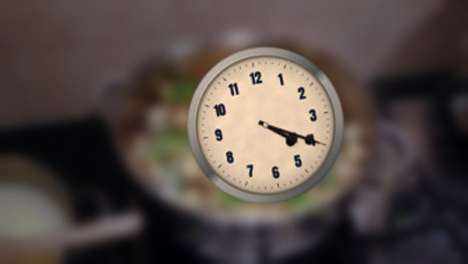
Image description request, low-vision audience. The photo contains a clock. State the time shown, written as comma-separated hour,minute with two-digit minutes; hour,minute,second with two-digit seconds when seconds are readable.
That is 4,20
